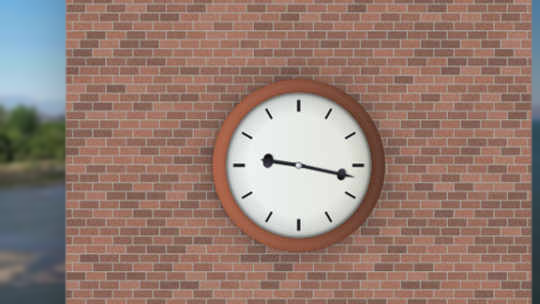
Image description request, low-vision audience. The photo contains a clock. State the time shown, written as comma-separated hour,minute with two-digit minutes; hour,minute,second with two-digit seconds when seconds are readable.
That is 9,17
